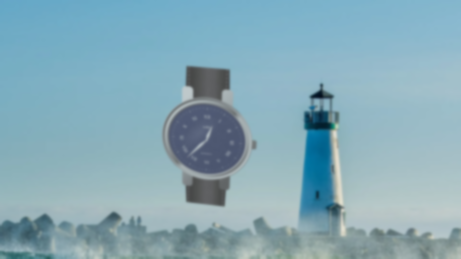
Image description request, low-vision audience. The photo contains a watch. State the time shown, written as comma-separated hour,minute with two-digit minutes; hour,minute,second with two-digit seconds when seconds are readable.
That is 12,37
